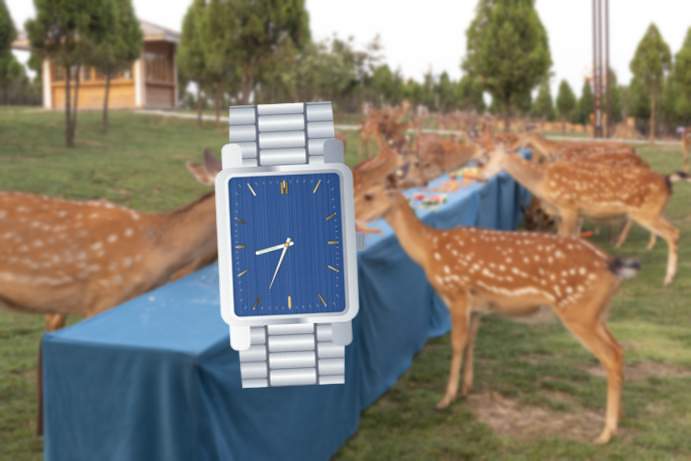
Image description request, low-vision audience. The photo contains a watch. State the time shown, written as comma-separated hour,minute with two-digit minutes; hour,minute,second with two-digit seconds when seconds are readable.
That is 8,34
